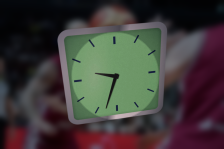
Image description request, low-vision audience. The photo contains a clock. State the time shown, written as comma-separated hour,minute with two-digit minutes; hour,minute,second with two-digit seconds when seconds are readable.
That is 9,33
